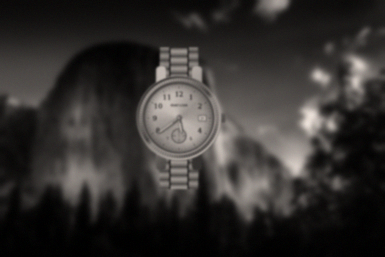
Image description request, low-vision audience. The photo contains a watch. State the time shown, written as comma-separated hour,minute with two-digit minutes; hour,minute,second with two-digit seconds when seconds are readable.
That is 5,39
